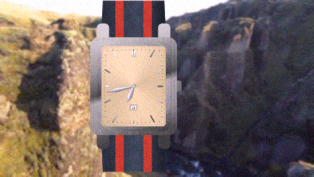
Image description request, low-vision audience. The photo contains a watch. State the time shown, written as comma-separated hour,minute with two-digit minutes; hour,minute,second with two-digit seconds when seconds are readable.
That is 6,43
